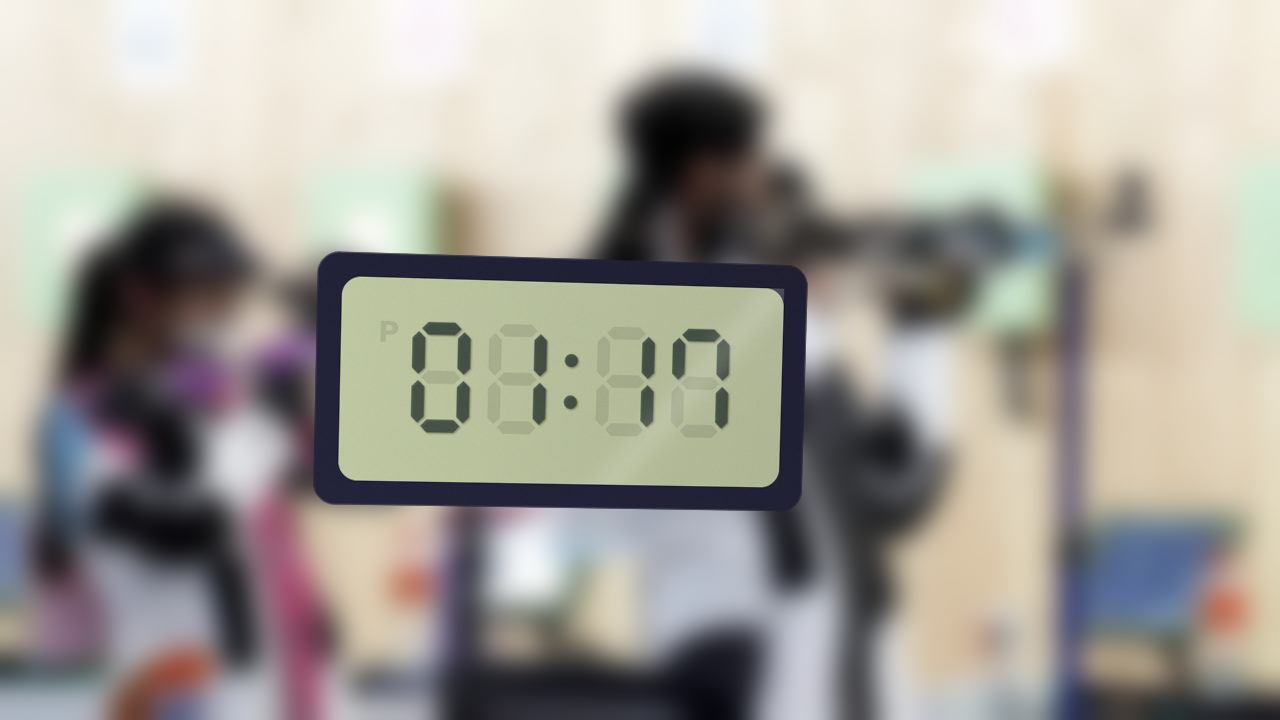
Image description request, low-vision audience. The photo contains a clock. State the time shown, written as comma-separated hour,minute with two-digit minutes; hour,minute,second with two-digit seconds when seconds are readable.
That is 1,17
